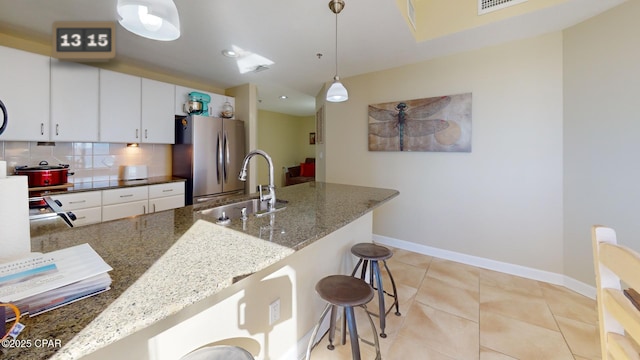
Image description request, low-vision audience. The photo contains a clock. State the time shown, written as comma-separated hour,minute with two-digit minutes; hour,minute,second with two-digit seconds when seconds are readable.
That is 13,15
